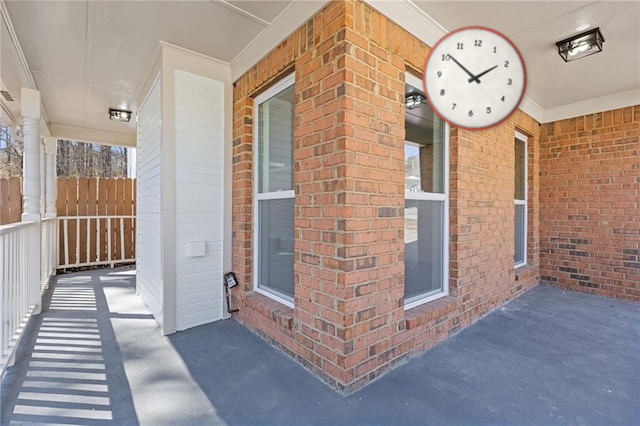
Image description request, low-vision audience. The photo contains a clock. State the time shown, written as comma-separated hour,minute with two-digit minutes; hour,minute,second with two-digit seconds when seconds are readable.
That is 1,51
